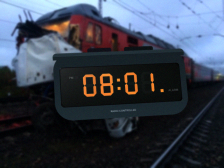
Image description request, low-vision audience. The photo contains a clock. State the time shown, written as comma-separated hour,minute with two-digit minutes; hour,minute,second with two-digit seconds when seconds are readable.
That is 8,01
